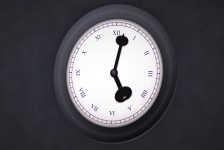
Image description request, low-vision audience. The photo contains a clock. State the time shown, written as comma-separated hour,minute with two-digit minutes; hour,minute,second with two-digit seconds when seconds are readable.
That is 5,02
